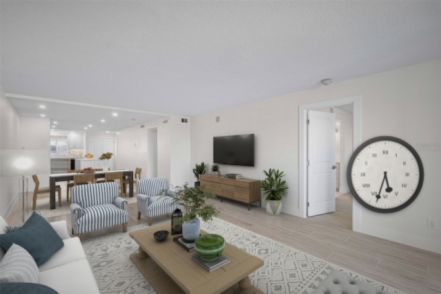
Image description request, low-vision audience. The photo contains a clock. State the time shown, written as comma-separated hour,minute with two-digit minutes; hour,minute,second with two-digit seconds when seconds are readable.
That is 5,33
